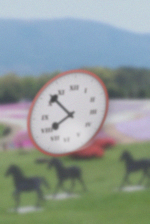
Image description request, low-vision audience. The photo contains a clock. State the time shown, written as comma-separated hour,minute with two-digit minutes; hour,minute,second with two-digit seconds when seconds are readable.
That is 7,52
